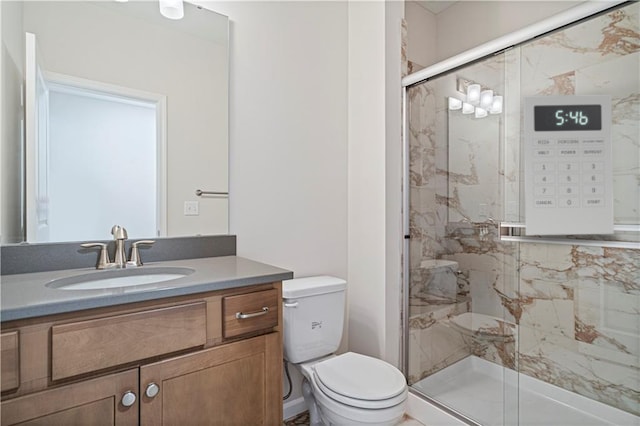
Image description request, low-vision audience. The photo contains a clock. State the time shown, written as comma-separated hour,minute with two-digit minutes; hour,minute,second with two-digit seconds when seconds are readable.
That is 5,46
